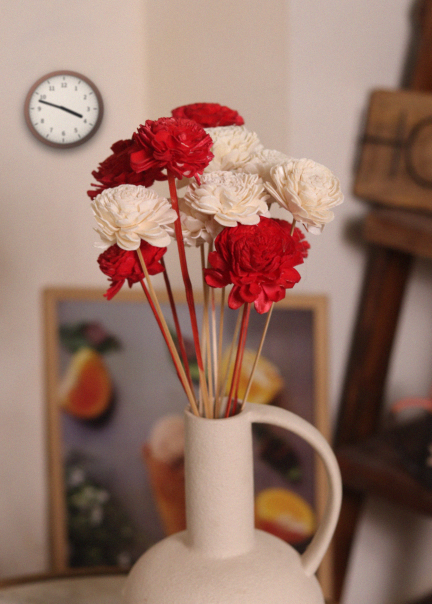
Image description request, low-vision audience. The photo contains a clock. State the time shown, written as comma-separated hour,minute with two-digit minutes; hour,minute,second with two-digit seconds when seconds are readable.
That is 3,48
